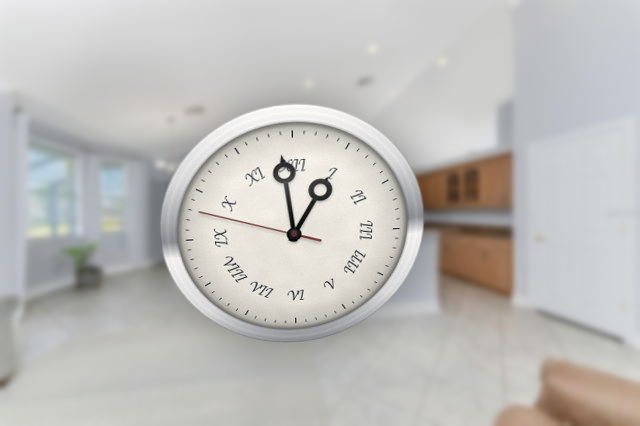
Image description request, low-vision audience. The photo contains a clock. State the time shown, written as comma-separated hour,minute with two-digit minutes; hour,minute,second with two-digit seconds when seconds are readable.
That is 12,58,48
